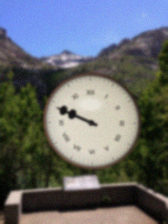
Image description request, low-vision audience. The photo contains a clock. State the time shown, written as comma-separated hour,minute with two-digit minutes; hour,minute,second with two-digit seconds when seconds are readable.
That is 9,49
